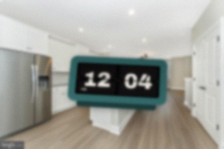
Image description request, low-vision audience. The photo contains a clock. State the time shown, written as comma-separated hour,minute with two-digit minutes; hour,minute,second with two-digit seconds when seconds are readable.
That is 12,04
